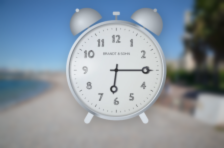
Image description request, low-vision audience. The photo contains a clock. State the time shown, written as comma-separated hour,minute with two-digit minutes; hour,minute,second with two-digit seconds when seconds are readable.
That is 6,15
